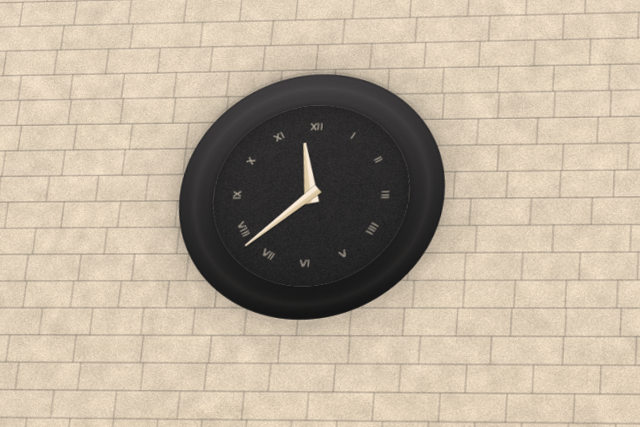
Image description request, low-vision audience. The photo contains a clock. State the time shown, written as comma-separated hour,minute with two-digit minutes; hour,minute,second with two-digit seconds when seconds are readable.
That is 11,38
